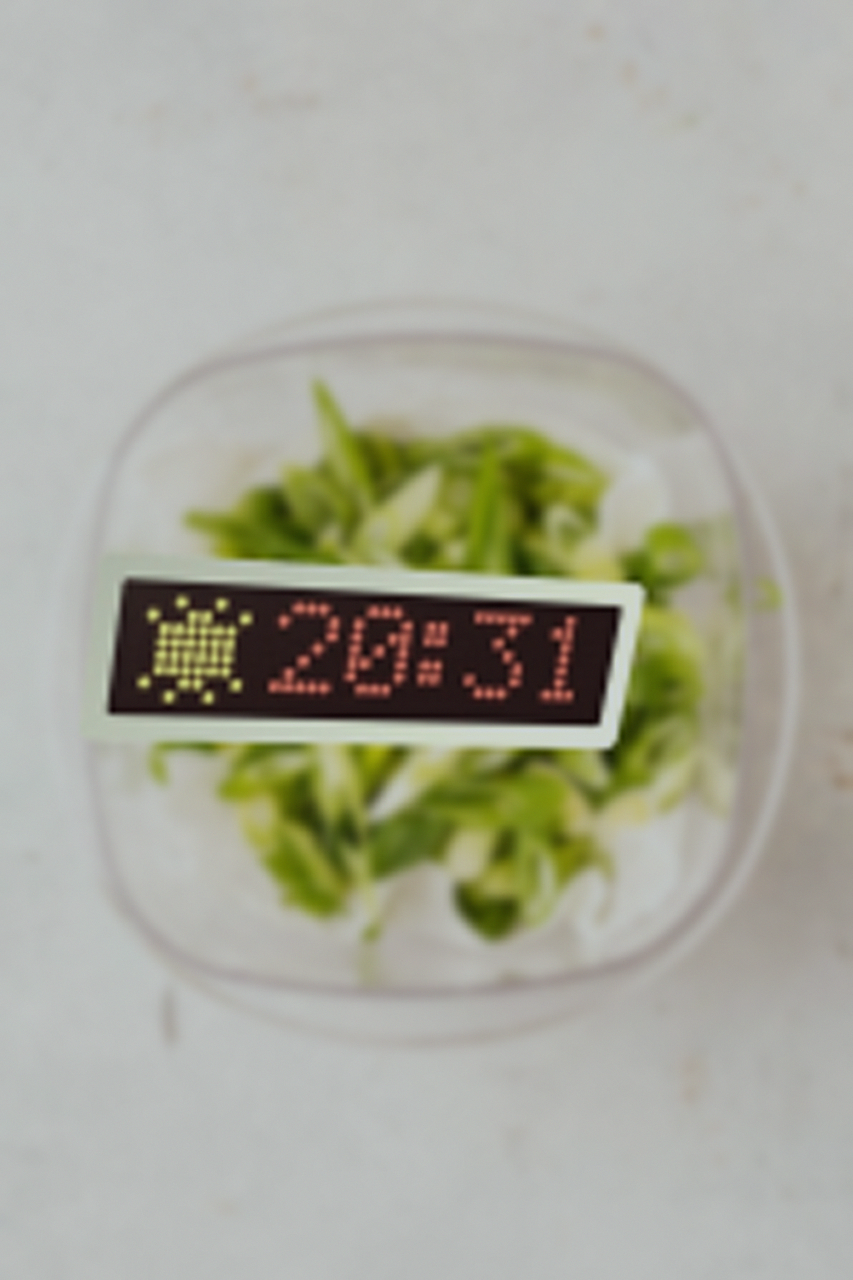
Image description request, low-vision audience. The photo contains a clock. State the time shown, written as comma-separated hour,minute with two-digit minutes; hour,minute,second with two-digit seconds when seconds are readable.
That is 20,31
